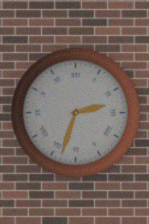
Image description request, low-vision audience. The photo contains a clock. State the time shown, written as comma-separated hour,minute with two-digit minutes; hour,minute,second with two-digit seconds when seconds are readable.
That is 2,33
